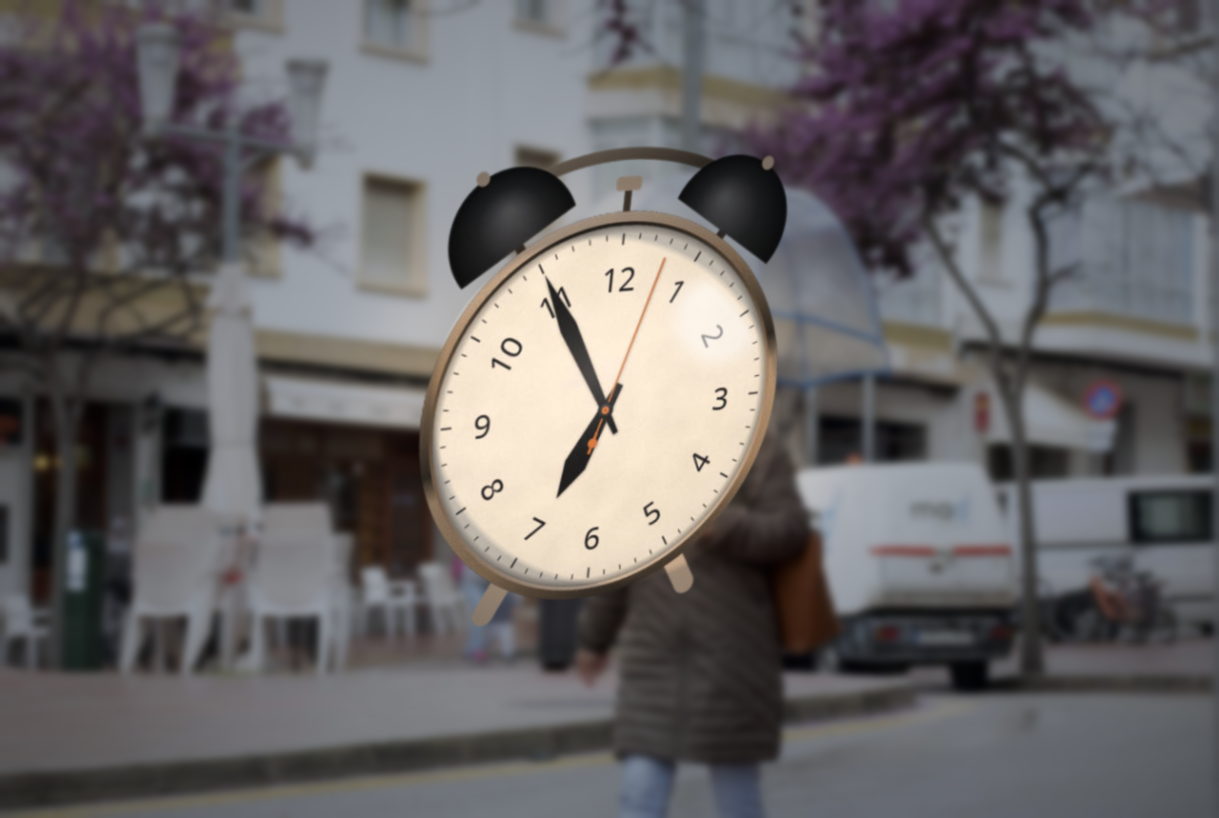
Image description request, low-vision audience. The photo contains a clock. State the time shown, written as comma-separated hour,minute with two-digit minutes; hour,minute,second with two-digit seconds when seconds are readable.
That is 6,55,03
